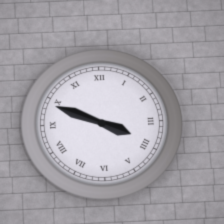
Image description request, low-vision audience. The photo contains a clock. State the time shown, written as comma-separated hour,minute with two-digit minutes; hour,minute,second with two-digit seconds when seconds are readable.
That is 3,49
